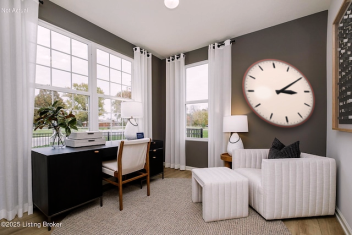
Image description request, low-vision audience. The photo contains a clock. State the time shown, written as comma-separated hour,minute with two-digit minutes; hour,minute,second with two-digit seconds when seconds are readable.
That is 3,10
